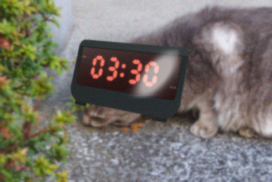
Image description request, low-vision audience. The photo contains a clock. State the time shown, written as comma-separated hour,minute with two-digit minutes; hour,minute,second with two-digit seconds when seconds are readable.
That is 3,30
